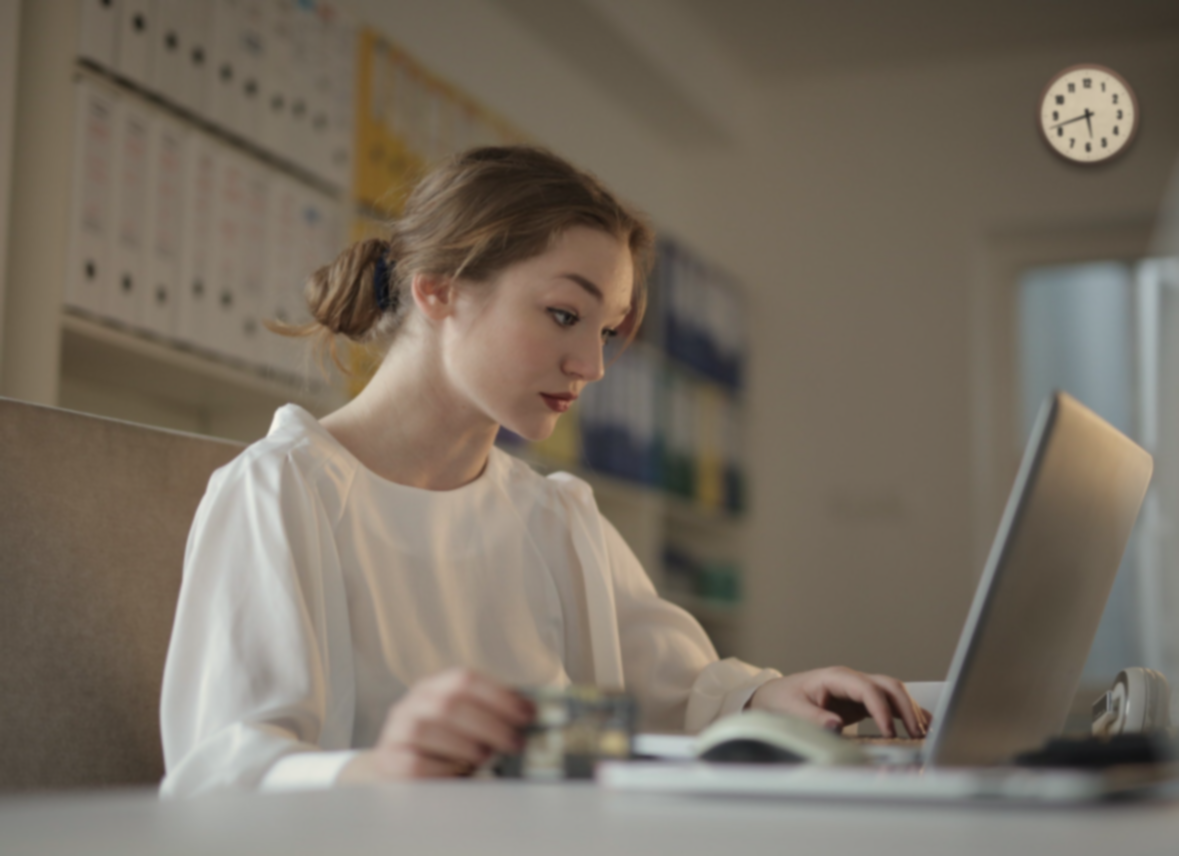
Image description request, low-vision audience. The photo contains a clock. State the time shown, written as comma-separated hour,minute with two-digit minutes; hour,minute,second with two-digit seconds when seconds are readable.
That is 5,42
